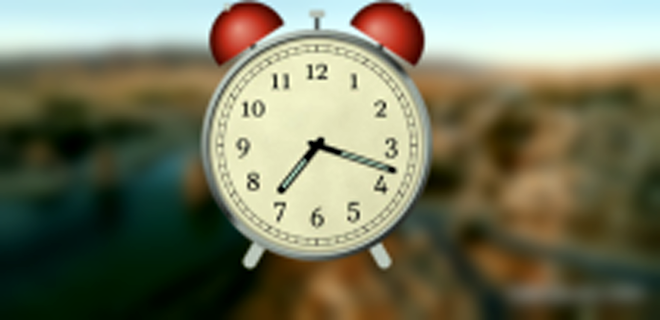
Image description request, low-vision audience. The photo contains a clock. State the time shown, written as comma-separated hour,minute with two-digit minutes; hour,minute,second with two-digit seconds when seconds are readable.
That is 7,18
